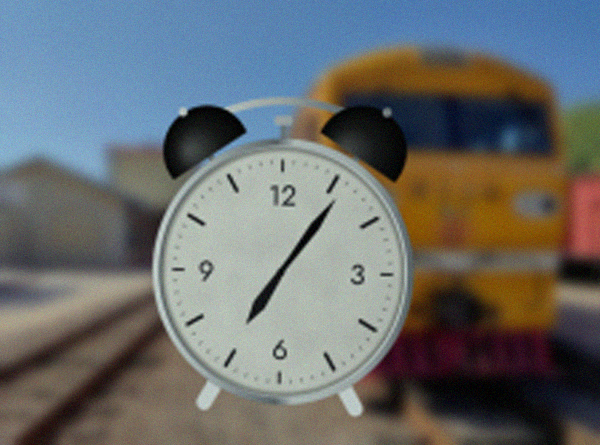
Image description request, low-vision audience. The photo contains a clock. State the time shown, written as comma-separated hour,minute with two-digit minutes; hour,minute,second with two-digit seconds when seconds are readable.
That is 7,06
